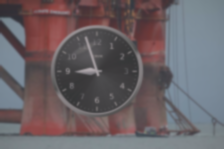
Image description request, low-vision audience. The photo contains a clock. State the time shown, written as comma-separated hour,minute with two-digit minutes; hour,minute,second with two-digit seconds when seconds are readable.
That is 8,57
